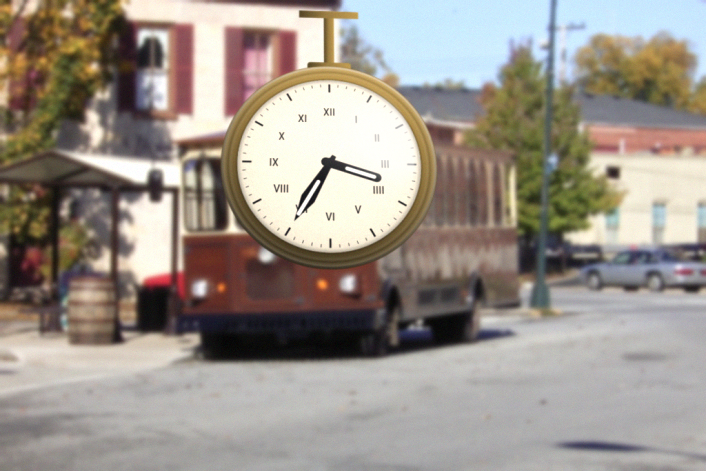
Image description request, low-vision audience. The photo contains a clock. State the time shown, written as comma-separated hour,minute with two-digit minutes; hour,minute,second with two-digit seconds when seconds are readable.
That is 3,35
